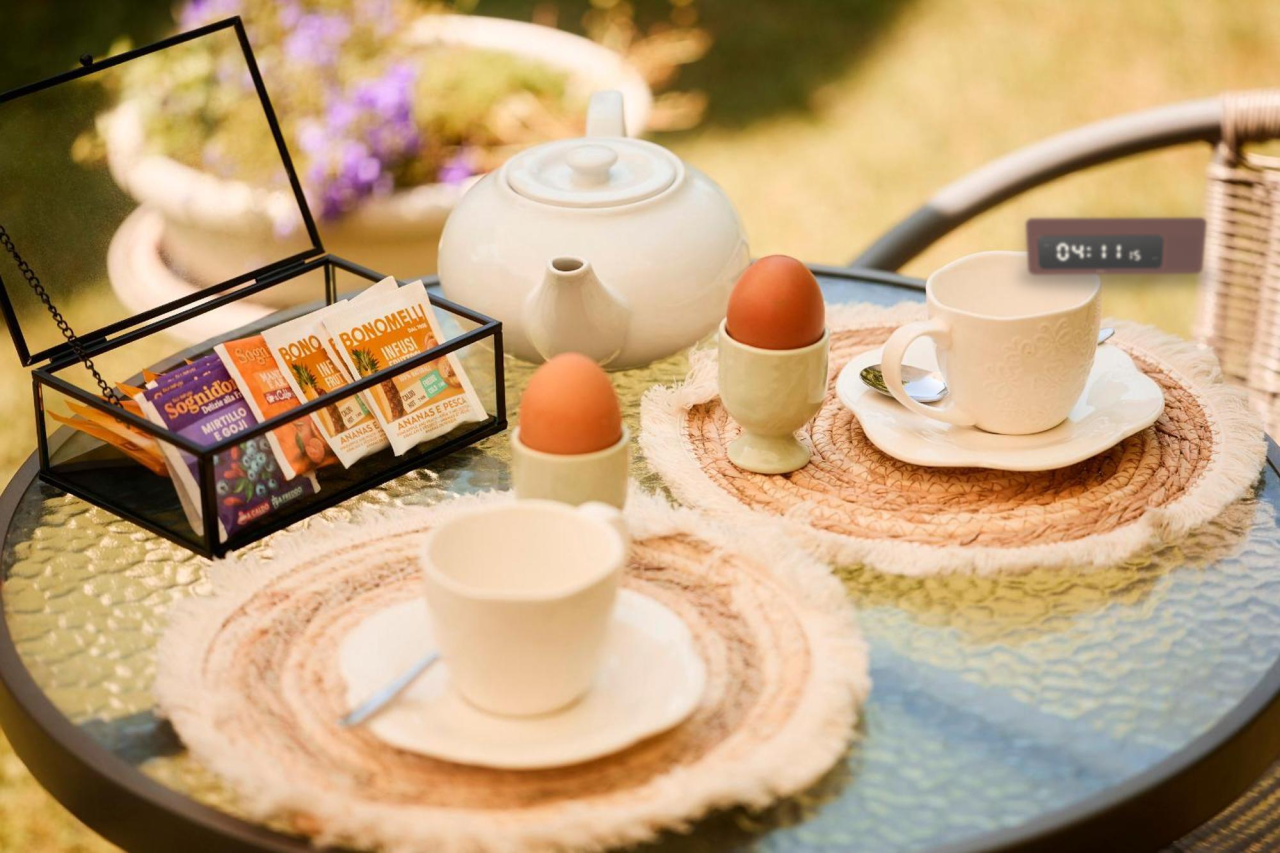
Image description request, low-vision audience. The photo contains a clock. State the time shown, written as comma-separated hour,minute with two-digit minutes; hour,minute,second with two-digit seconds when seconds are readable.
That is 4,11
